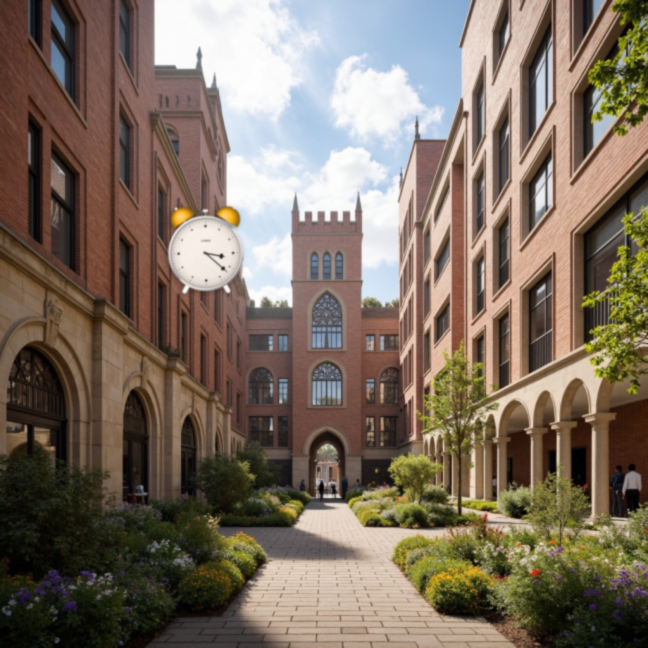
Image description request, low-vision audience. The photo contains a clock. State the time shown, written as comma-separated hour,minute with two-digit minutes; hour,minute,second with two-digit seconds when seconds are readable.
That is 3,22
